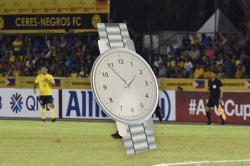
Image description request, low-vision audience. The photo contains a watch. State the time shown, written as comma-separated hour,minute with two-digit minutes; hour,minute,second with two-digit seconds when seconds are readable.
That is 1,54
